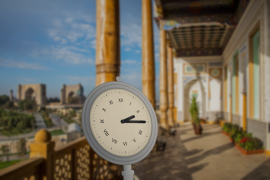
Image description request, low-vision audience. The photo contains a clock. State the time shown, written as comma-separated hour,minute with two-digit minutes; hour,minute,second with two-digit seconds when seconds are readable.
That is 2,15
